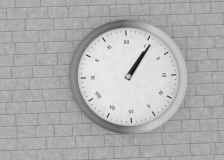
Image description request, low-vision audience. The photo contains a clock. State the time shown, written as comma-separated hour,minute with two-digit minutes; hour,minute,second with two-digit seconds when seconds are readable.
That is 1,06
